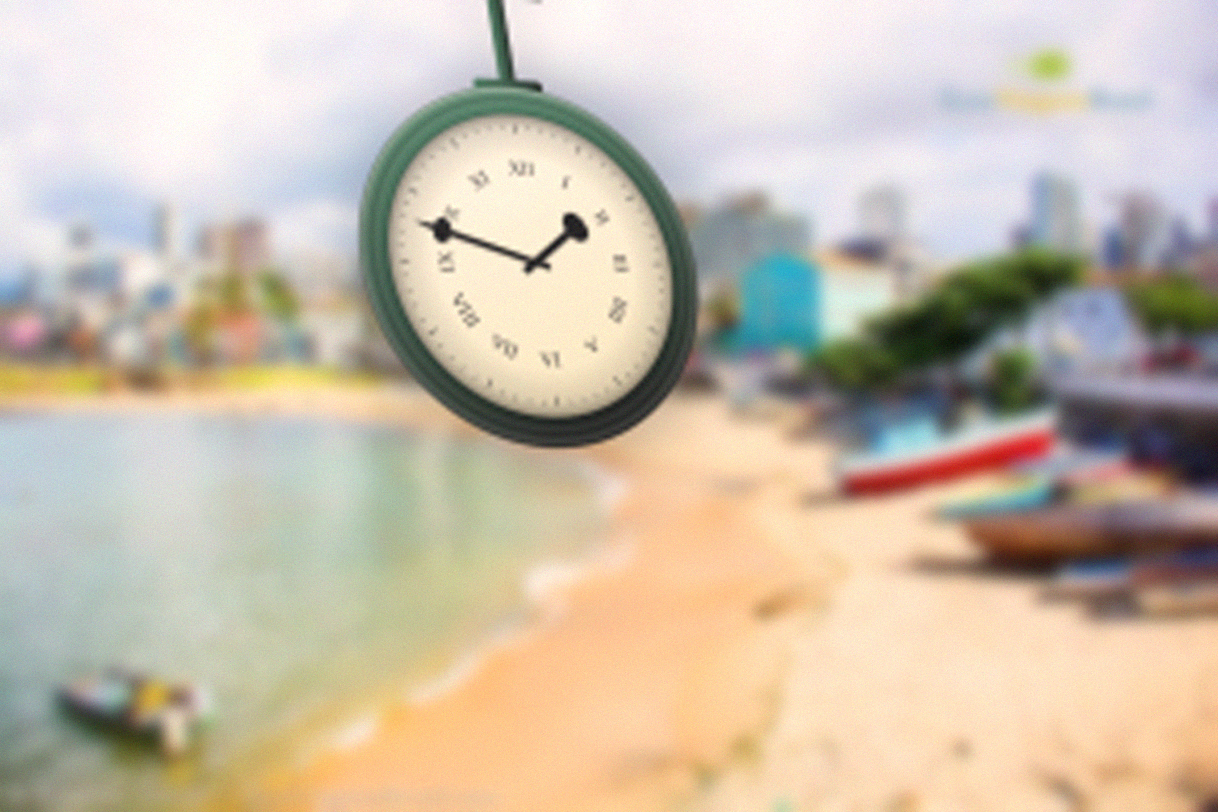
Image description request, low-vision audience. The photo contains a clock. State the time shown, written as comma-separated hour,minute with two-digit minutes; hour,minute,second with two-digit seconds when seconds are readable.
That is 1,48
